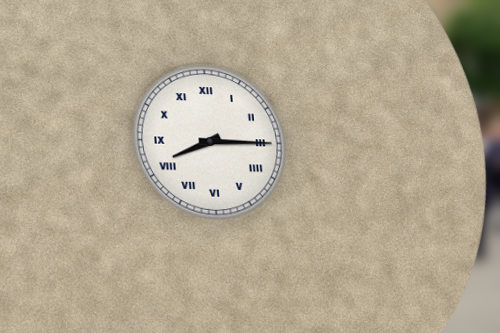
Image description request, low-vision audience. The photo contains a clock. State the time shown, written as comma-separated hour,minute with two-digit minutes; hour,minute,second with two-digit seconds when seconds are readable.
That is 8,15
